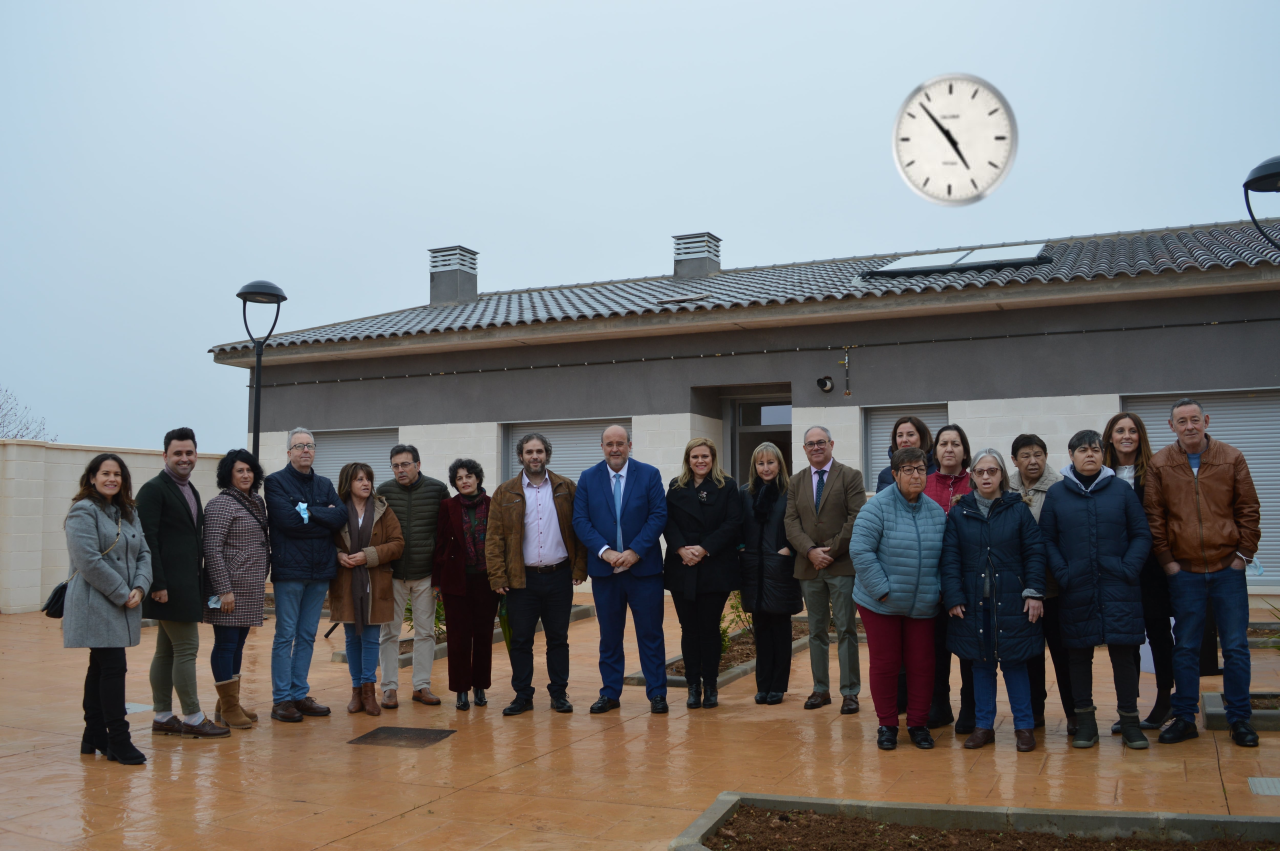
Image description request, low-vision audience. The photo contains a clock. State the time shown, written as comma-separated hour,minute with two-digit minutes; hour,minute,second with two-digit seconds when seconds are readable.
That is 4,53
